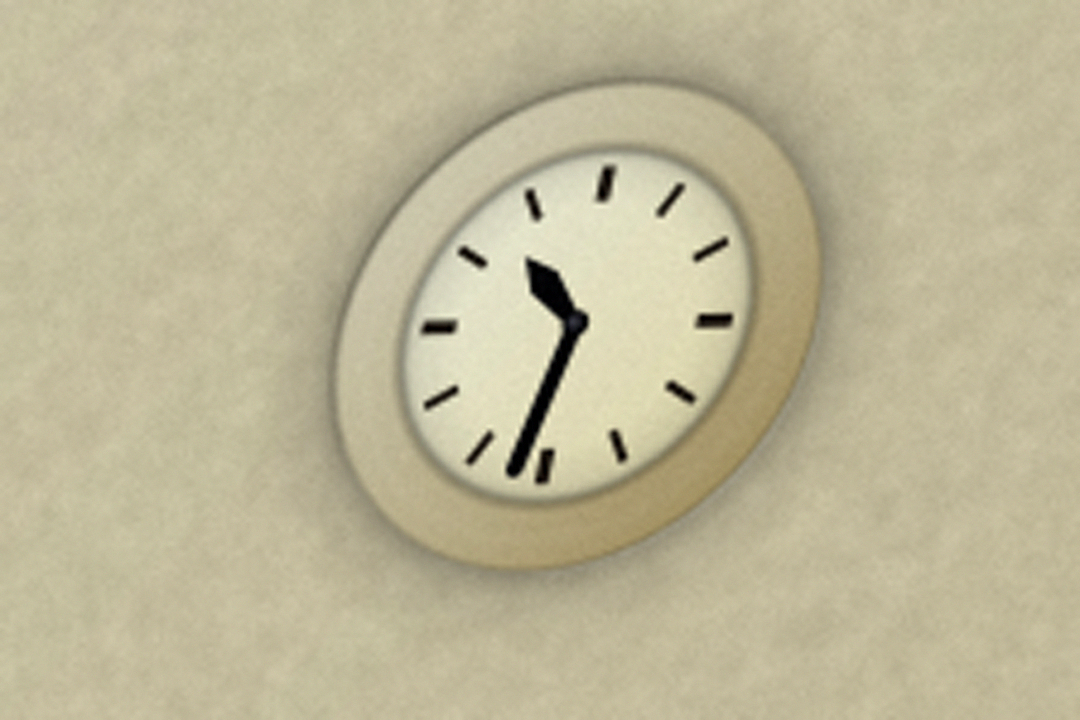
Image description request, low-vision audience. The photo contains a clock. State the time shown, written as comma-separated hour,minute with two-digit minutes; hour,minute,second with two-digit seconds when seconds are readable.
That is 10,32
